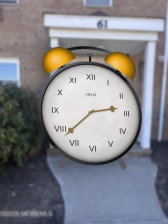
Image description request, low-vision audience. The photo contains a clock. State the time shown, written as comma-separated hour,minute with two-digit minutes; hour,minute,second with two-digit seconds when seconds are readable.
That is 2,38
